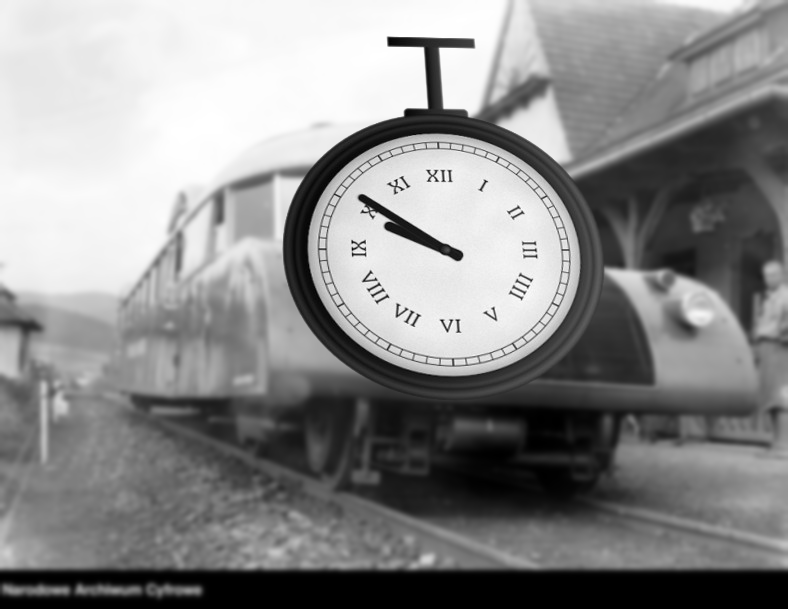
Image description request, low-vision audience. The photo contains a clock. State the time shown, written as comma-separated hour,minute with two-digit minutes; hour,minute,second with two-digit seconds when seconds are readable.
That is 9,51
